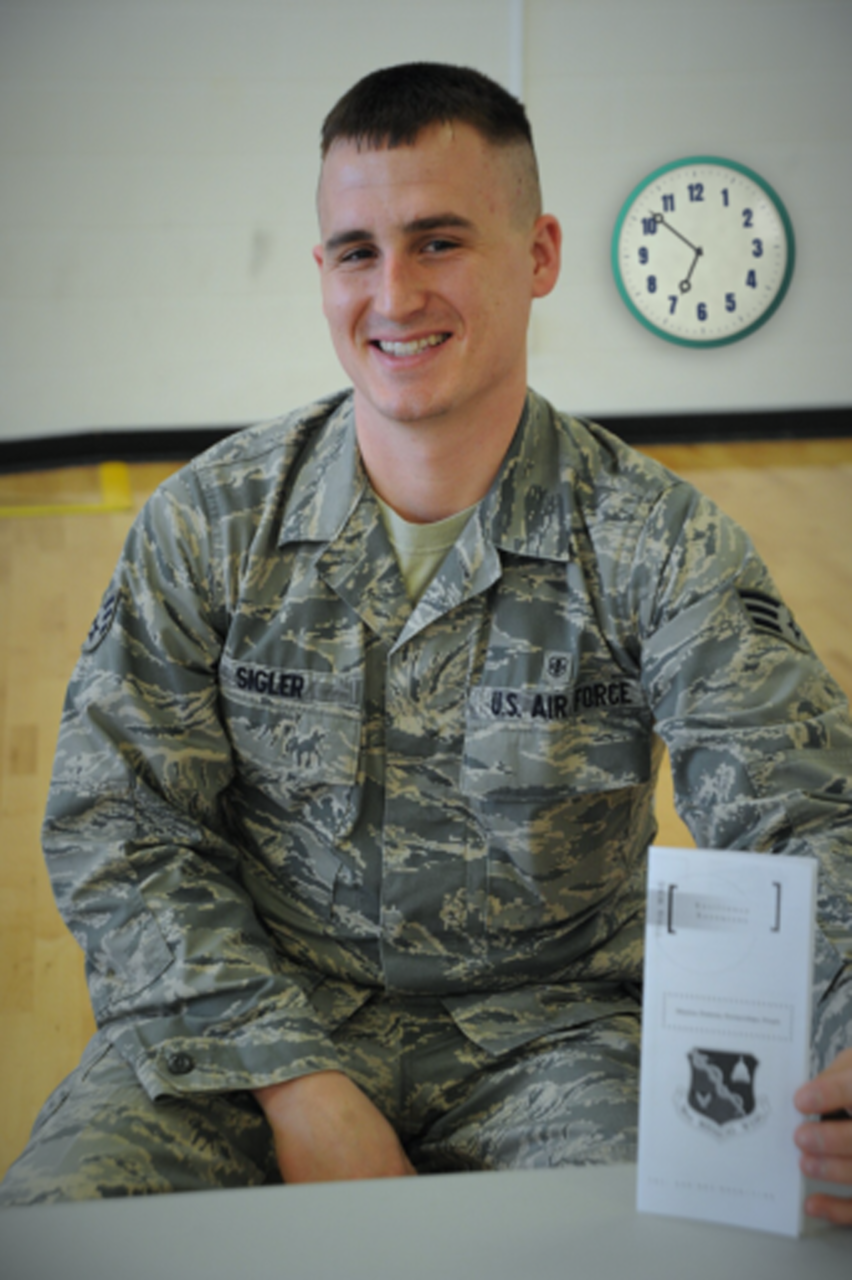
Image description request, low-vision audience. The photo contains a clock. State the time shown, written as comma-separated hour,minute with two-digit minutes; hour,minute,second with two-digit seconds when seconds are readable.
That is 6,52
